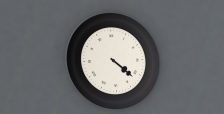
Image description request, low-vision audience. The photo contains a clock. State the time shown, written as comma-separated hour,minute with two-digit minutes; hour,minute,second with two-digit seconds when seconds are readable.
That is 4,22
